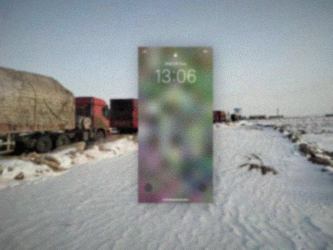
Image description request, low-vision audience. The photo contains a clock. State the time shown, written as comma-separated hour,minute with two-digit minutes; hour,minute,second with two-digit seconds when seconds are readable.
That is 13,06
